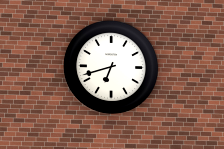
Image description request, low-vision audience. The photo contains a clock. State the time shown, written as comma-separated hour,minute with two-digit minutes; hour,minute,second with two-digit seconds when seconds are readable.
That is 6,42
